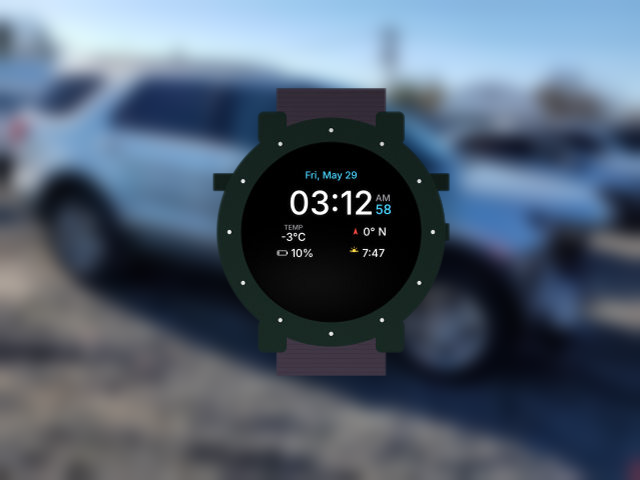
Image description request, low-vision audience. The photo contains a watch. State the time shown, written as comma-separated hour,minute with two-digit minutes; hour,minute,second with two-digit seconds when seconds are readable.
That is 3,12,58
